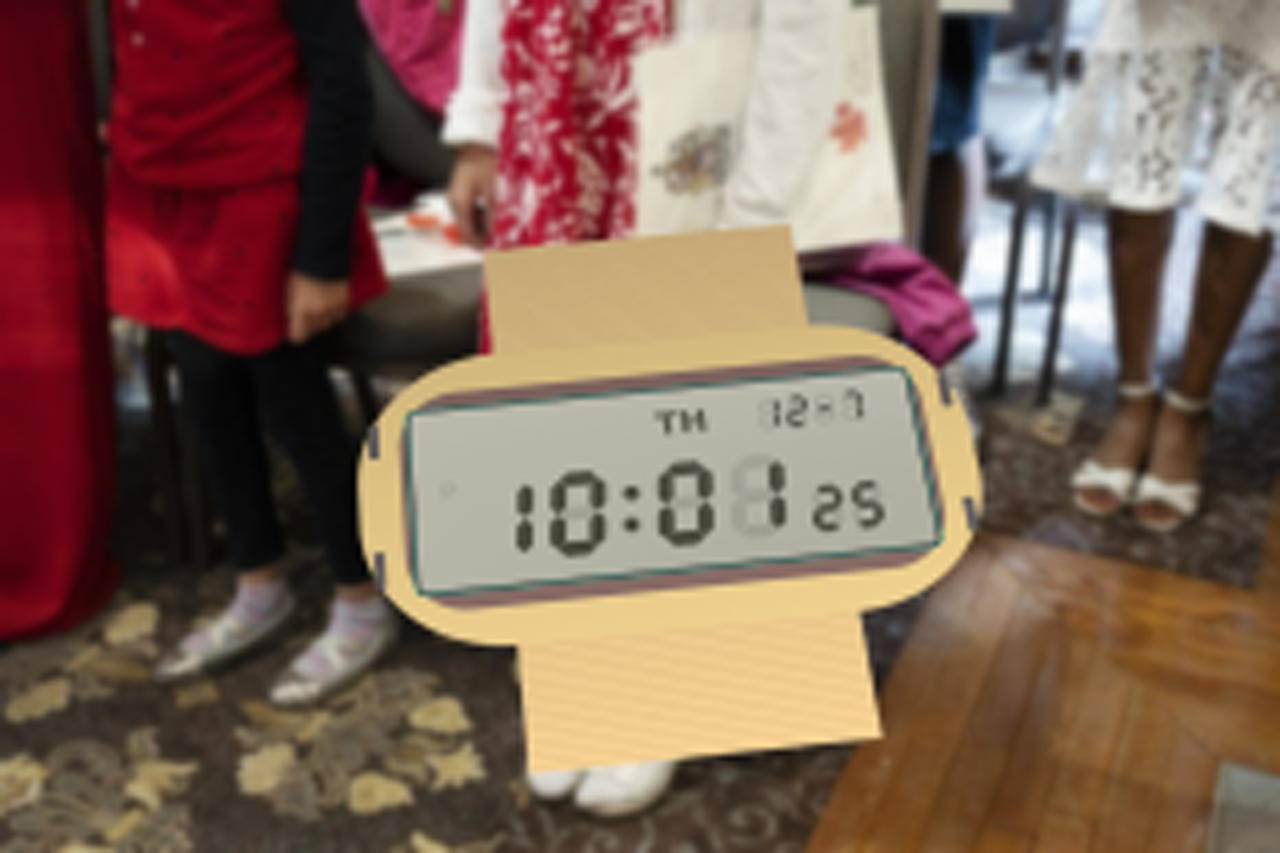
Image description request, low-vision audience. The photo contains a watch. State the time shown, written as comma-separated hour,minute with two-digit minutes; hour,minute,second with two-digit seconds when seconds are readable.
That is 10,01,25
